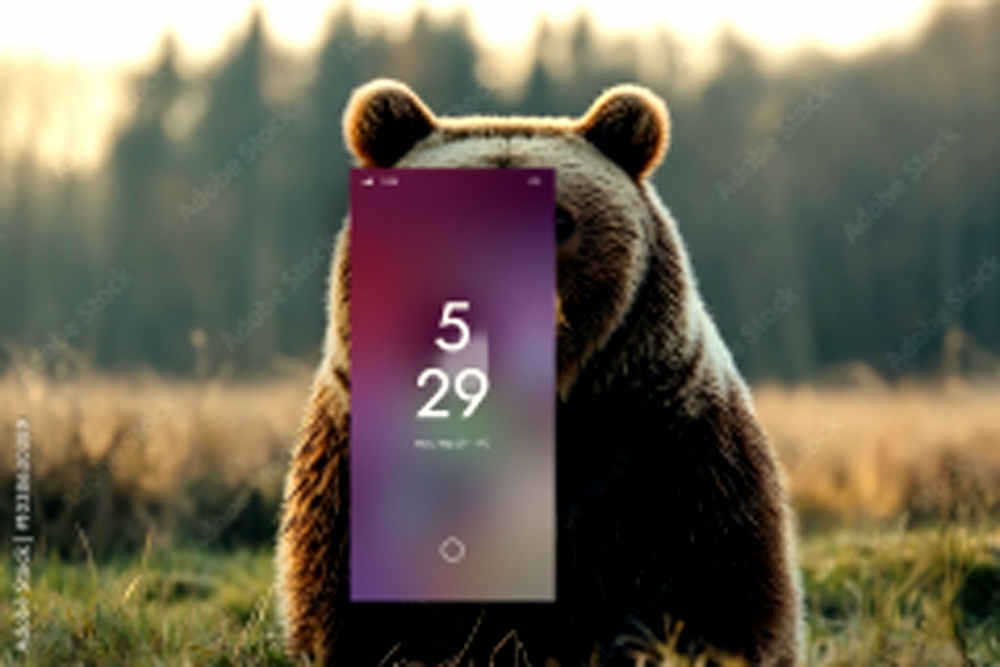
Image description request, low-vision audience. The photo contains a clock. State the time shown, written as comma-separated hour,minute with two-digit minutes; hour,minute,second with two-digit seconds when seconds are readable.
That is 5,29
